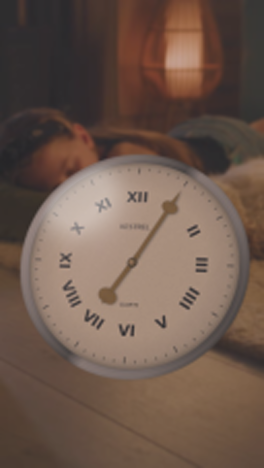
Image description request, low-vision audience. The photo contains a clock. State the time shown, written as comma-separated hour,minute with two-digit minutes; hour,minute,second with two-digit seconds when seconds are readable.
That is 7,05
